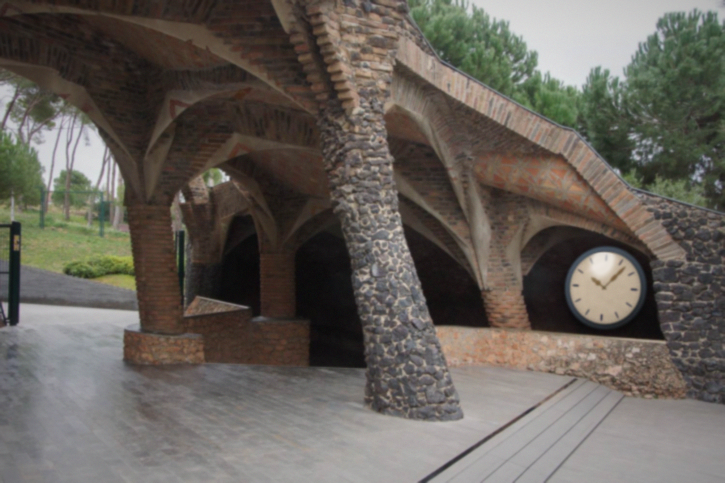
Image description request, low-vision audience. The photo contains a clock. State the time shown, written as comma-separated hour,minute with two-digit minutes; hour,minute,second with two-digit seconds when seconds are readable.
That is 10,07
